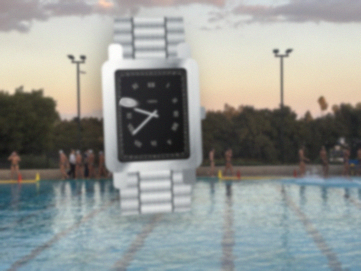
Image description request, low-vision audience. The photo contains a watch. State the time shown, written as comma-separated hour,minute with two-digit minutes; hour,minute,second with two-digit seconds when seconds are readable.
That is 9,38
